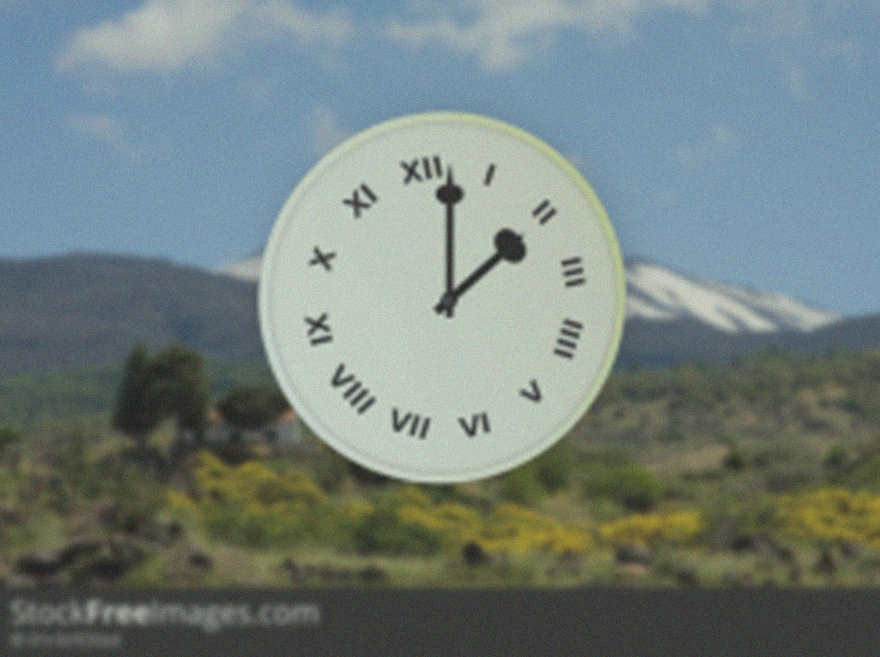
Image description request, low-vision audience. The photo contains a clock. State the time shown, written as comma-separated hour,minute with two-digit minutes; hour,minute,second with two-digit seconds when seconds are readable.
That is 2,02
